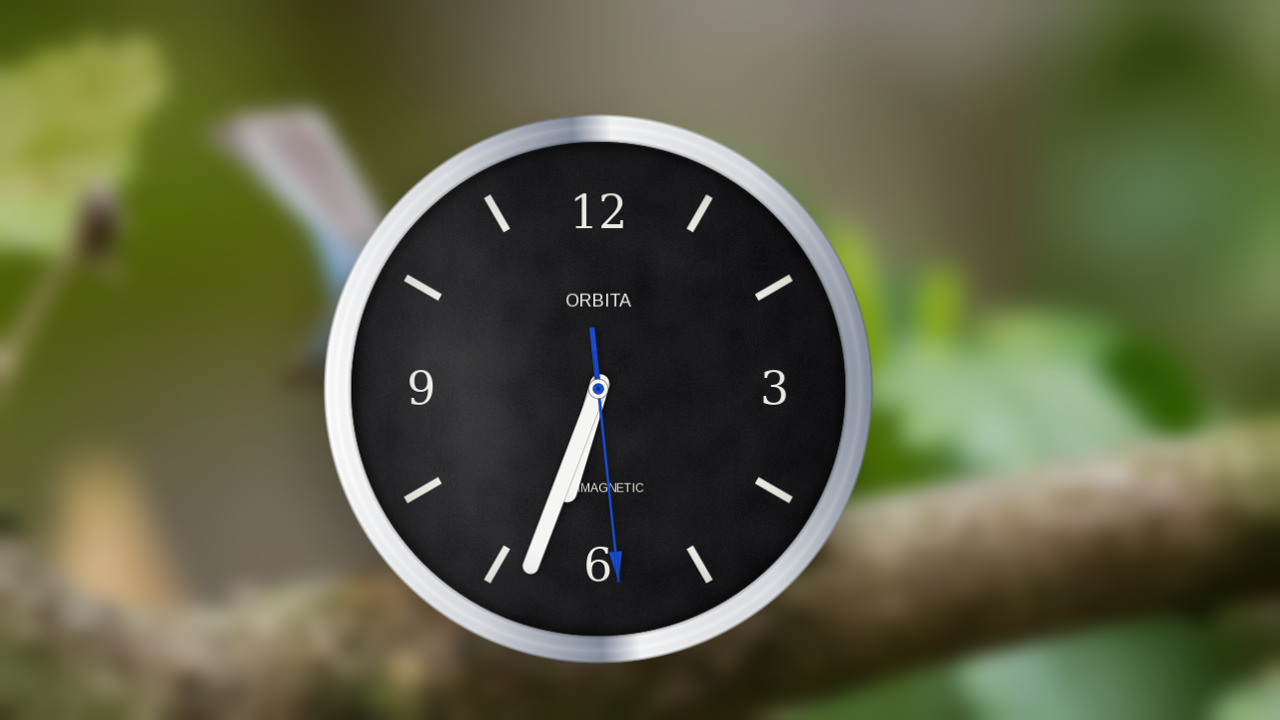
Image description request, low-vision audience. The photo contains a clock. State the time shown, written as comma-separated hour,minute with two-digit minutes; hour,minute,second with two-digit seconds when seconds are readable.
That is 6,33,29
